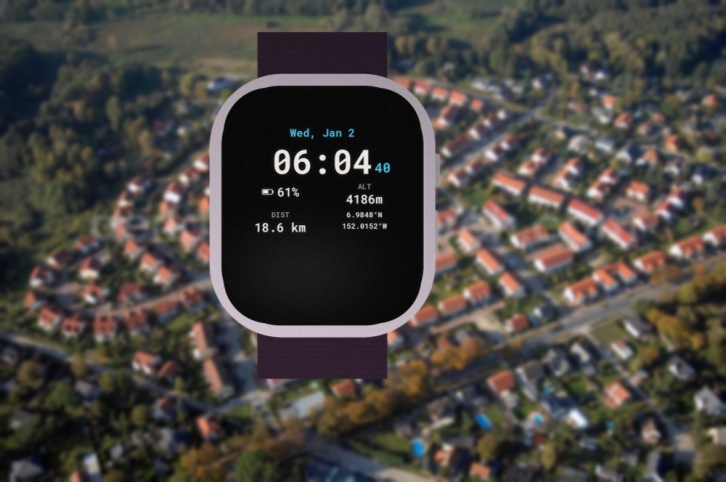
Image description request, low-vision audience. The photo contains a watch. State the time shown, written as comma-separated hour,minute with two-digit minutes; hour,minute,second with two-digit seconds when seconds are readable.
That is 6,04,40
